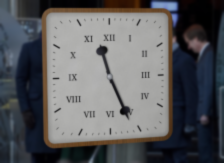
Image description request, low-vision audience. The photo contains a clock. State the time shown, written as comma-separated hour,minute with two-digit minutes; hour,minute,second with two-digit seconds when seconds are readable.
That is 11,26
